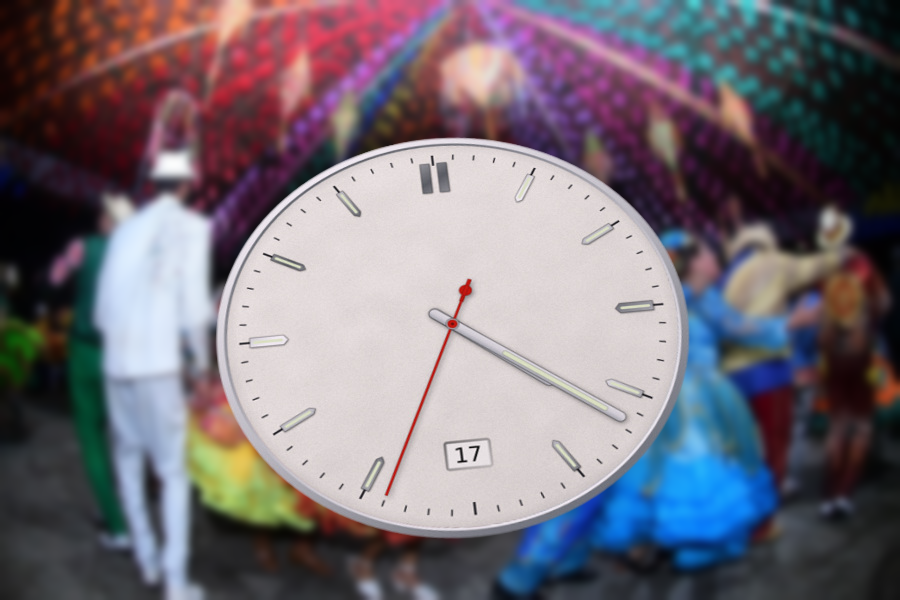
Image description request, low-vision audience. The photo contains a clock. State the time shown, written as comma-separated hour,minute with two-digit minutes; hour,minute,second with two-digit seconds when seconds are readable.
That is 4,21,34
